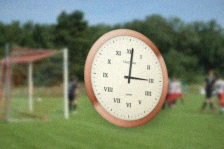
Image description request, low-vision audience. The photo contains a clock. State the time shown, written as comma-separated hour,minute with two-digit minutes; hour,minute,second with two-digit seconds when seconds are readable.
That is 3,01
